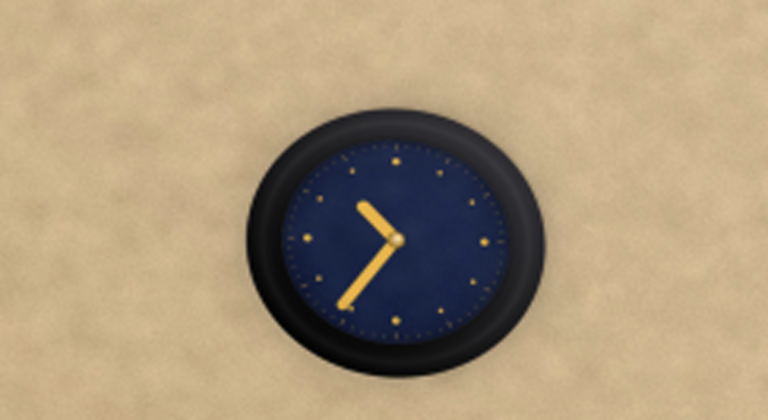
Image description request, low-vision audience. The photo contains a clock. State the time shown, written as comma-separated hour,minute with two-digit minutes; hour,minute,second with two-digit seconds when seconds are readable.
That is 10,36
